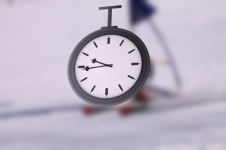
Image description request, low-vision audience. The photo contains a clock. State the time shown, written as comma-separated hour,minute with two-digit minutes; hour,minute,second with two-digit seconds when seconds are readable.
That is 9,44
